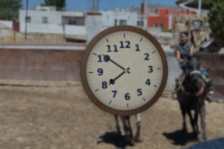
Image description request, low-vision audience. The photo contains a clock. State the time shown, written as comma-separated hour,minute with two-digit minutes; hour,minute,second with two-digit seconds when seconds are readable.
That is 7,51
